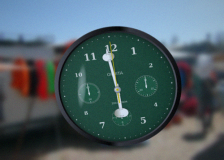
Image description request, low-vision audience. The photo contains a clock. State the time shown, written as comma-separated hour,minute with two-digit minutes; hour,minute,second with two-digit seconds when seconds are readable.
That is 5,59
